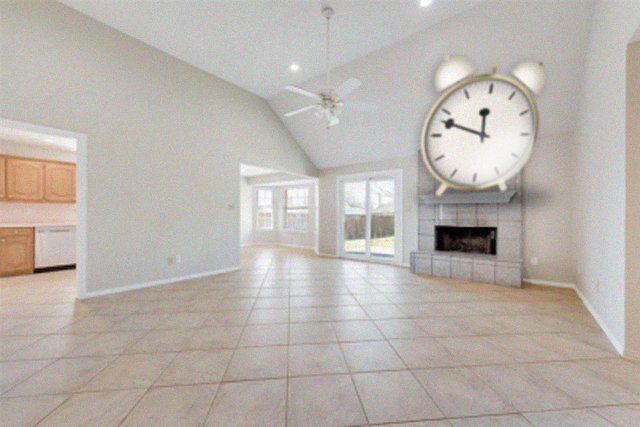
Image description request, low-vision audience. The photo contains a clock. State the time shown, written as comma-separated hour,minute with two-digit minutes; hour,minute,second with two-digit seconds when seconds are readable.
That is 11,48
